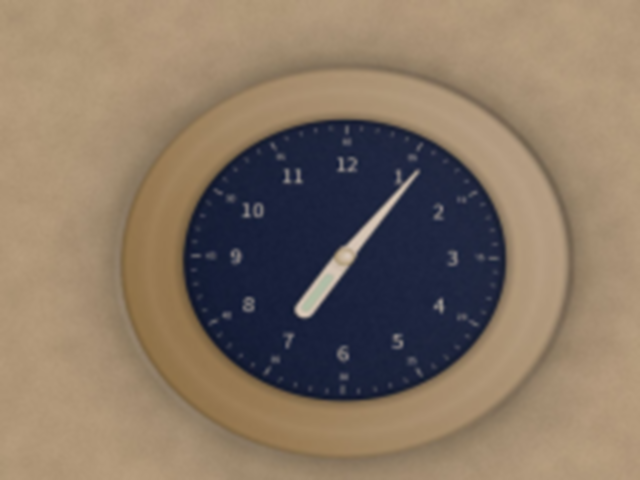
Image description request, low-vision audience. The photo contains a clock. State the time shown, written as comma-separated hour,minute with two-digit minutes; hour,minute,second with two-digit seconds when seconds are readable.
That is 7,06
